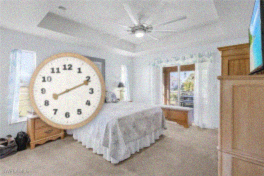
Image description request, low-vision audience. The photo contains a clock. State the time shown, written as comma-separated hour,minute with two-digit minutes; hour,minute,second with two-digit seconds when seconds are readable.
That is 8,11
